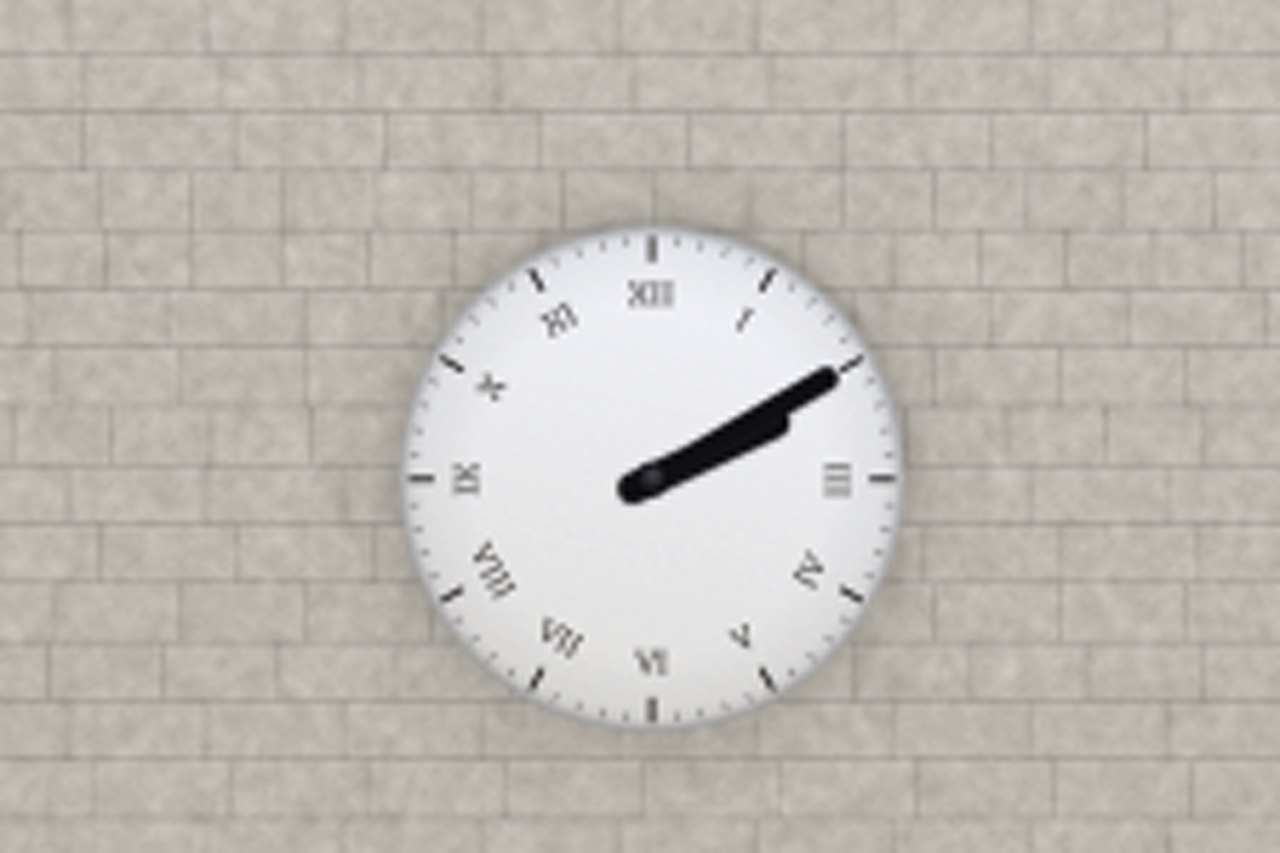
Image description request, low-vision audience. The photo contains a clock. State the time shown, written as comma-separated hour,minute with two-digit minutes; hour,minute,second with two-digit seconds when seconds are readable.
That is 2,10
